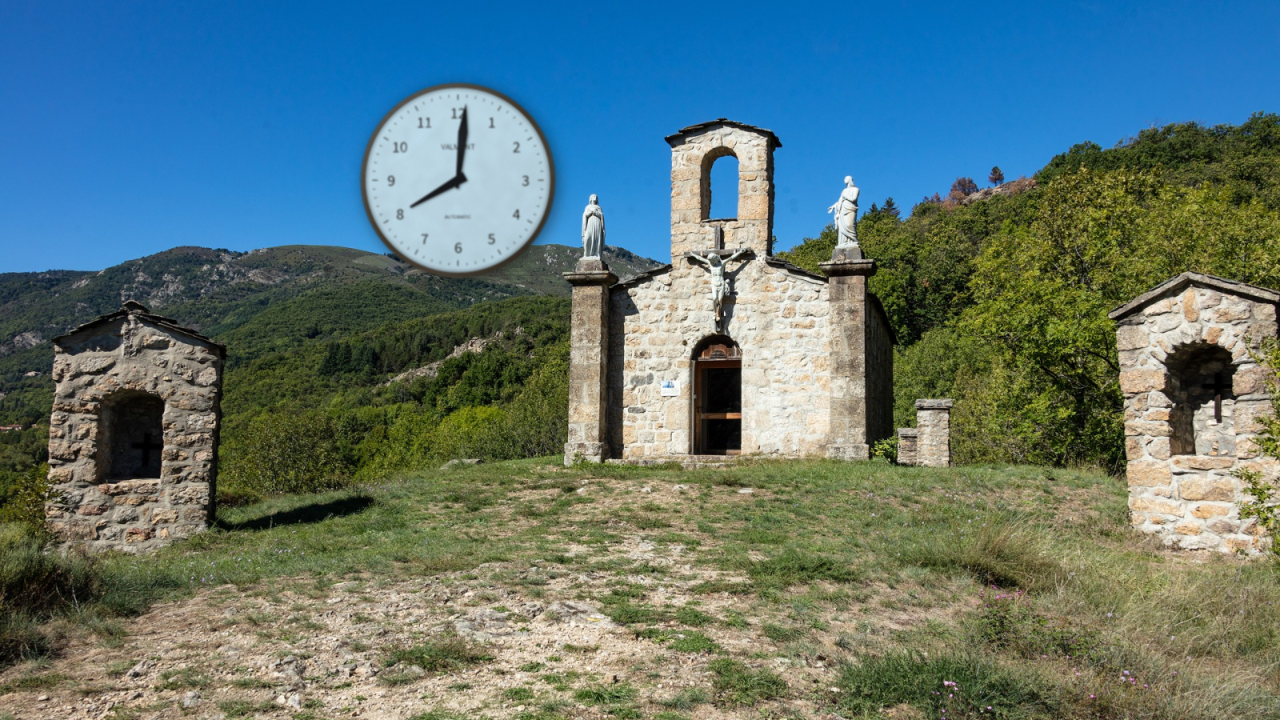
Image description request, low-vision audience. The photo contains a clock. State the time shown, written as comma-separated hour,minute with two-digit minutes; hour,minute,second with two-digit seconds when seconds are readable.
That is 8,01
